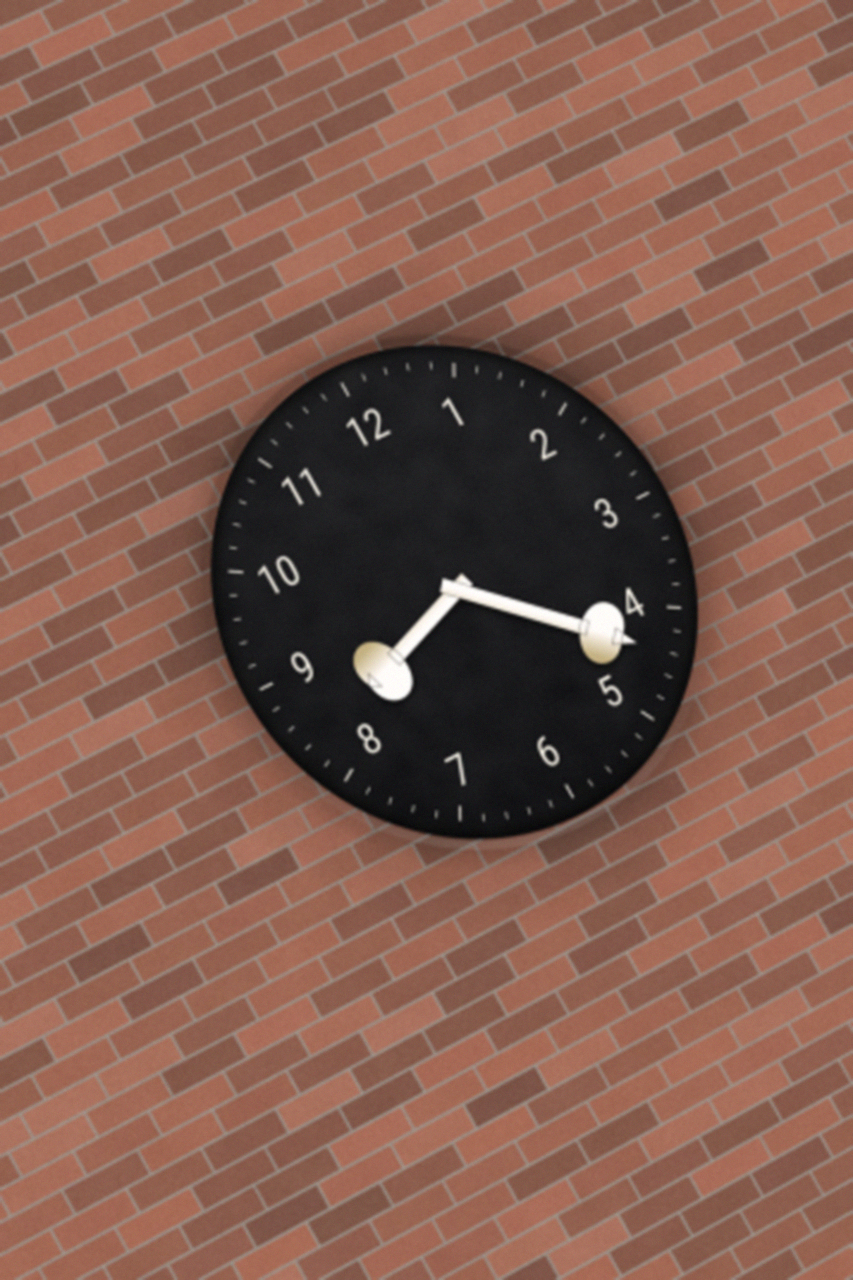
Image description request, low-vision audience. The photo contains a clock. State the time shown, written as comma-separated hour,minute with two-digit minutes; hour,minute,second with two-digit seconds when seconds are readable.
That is 8,22
